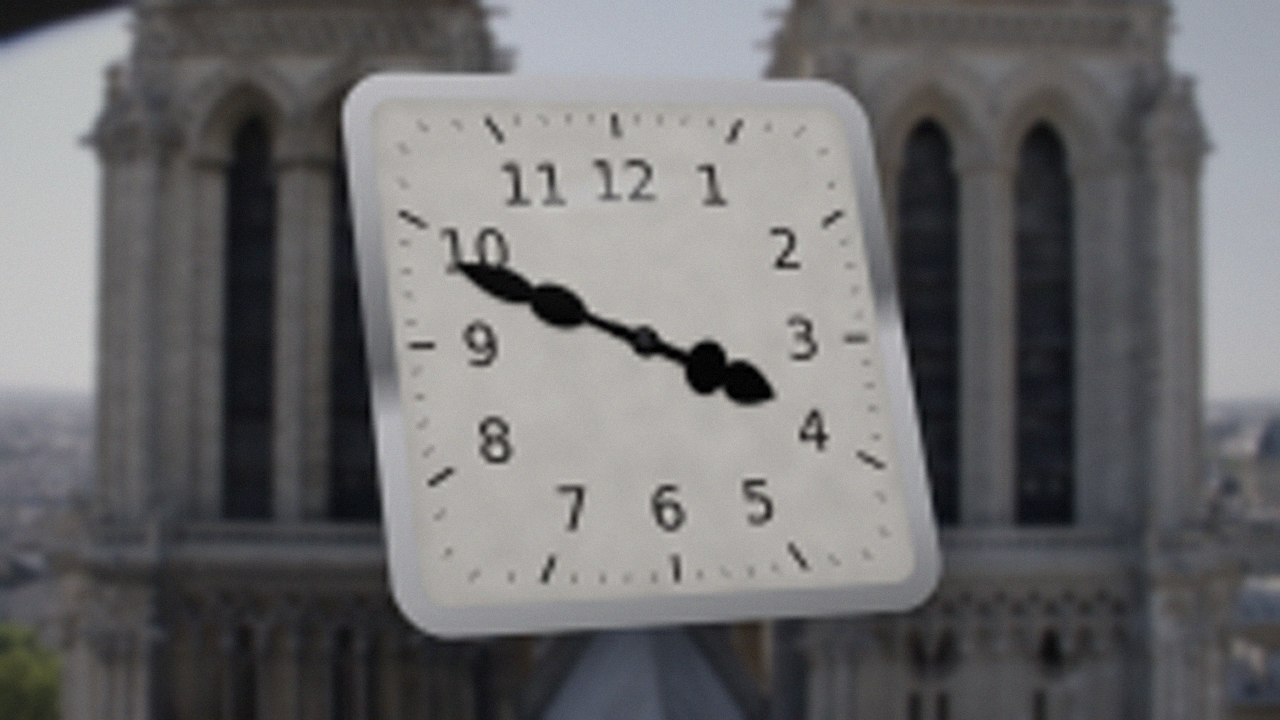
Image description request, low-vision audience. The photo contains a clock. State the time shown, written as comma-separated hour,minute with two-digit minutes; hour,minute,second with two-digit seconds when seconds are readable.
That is 3,49
